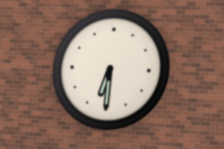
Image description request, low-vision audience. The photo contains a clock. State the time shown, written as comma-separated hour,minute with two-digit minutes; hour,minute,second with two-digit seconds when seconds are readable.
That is 6,30
